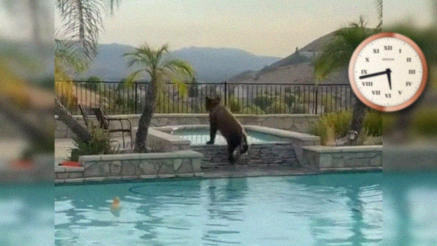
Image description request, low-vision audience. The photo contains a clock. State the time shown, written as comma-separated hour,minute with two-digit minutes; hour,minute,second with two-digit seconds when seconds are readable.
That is 5,43
